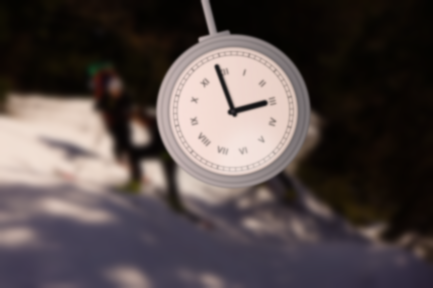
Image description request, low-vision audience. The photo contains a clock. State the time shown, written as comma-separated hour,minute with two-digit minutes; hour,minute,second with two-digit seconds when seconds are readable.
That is 2,59
